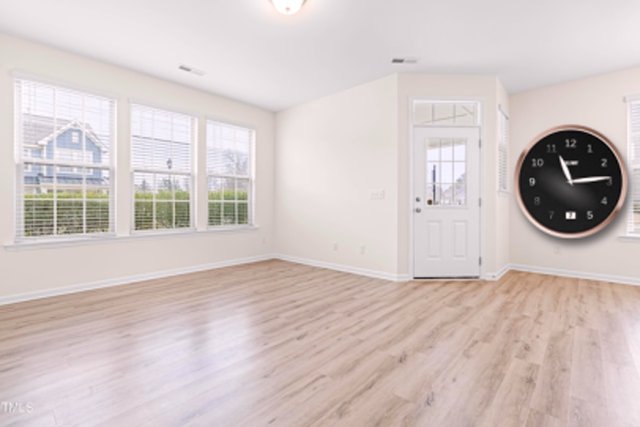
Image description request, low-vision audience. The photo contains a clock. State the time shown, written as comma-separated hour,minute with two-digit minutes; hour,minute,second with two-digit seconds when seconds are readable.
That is 11,14
